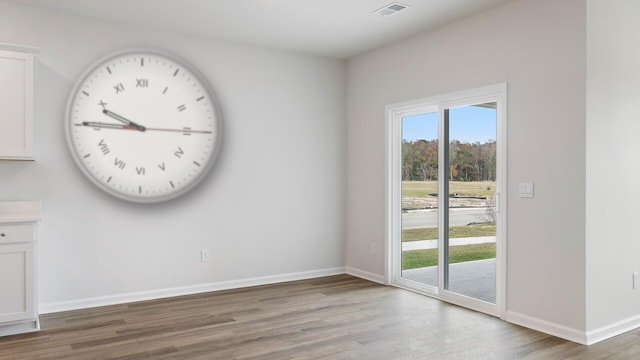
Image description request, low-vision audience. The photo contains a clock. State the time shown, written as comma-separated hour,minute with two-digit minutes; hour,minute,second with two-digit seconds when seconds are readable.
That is 9,45,15
